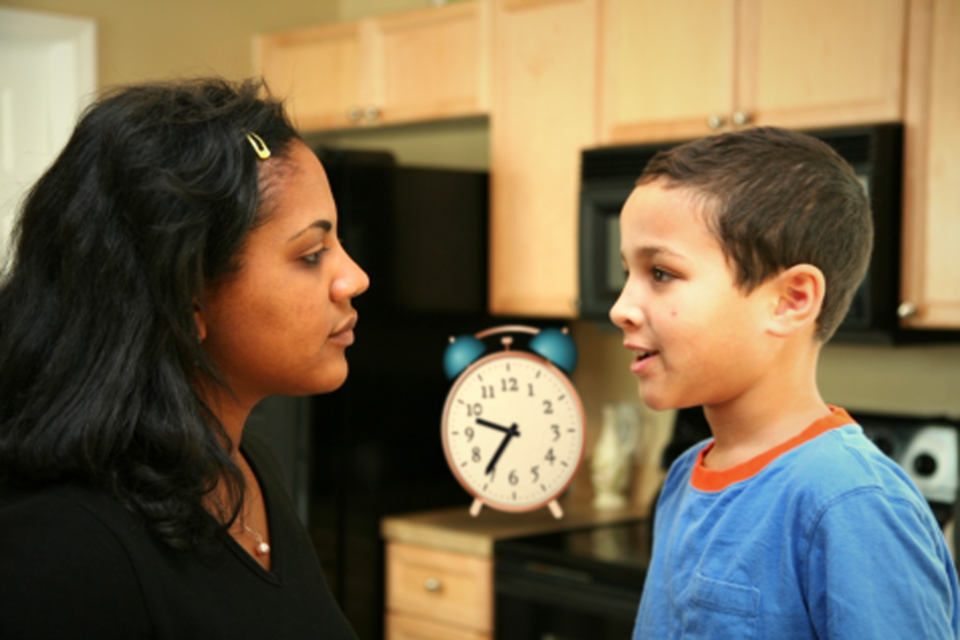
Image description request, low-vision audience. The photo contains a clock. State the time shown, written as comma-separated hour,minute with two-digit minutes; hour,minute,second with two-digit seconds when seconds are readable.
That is 9,36
